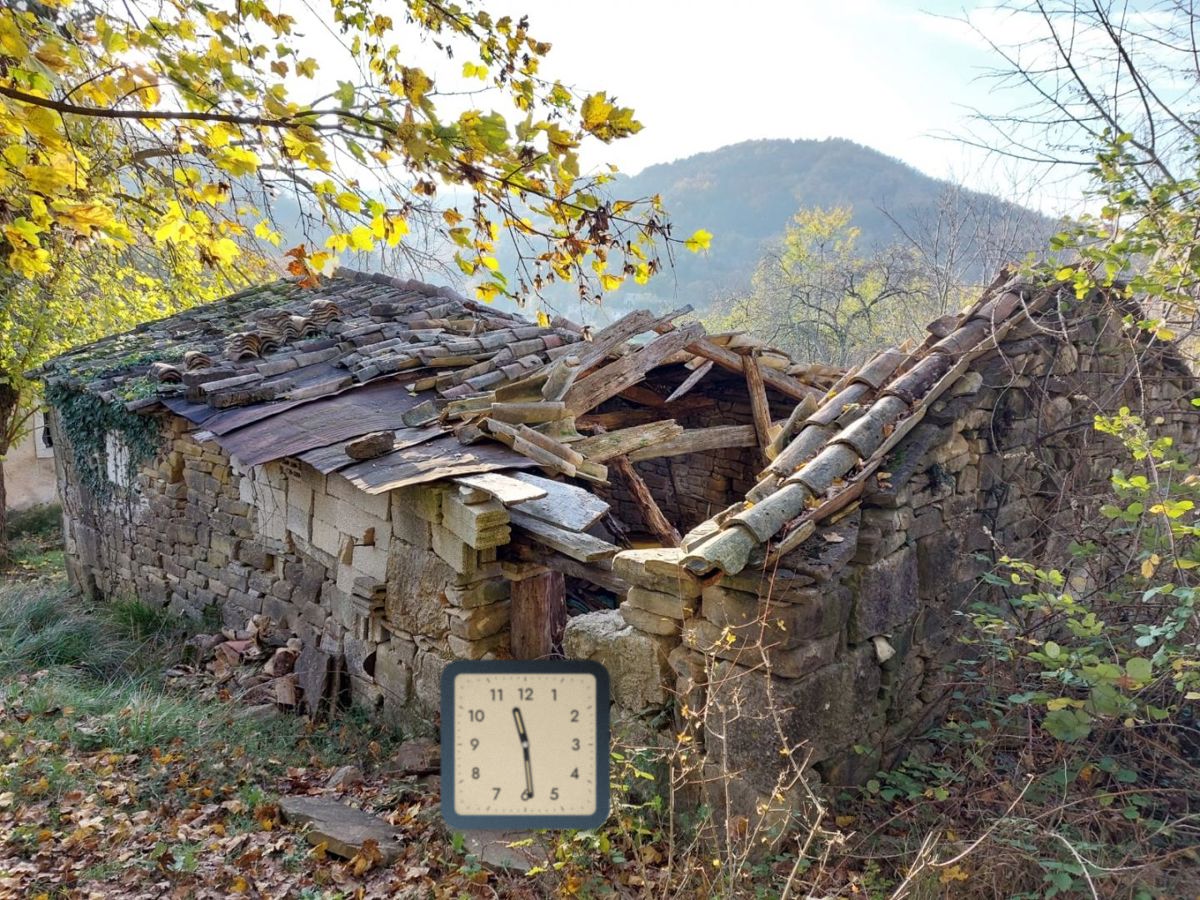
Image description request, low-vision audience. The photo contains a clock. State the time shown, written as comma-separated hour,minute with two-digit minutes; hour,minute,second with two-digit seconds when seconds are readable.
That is 11,29
